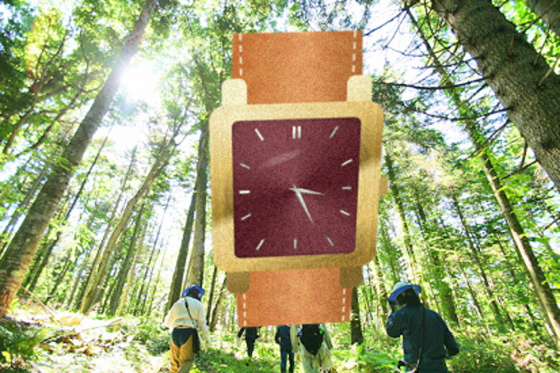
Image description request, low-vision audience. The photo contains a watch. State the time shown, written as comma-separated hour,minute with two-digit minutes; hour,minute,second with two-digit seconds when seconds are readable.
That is 3,26
